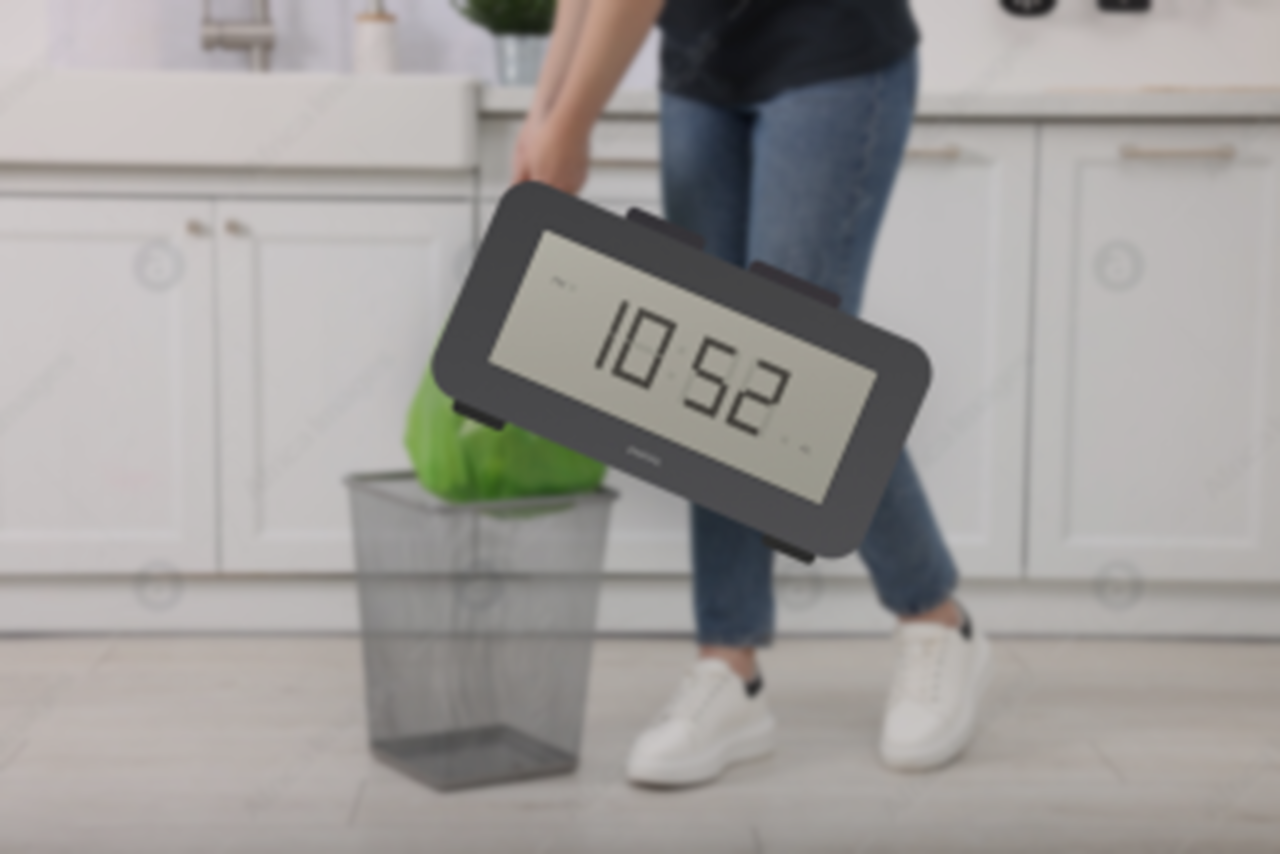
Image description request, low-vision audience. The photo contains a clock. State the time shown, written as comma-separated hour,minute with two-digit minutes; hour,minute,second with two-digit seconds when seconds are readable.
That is 10,52
